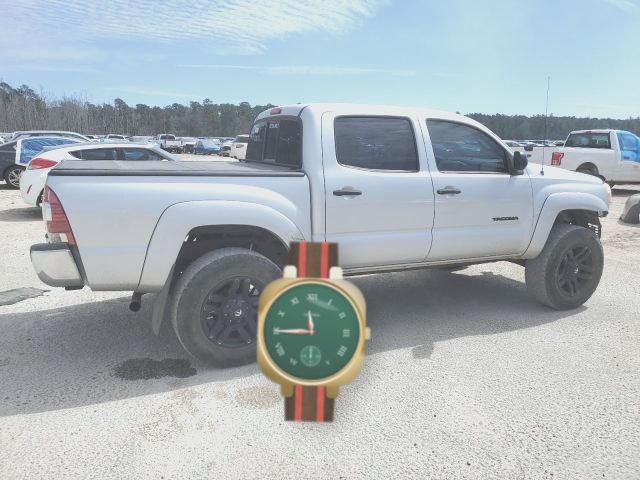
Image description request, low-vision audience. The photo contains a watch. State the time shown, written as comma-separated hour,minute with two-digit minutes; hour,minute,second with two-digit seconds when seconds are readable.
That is 11,45
